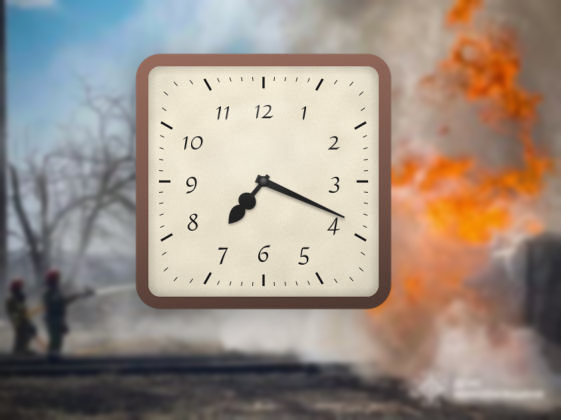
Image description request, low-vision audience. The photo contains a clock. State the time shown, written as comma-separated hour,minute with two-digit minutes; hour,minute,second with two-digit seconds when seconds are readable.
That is 7,19
